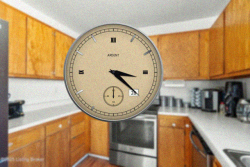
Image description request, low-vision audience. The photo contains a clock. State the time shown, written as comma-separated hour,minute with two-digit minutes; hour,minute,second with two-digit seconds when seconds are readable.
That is 3,22
